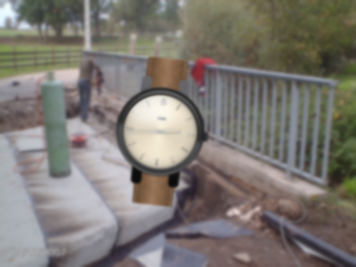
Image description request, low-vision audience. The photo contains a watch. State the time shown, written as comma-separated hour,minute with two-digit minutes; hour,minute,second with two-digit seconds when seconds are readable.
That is 2,44
